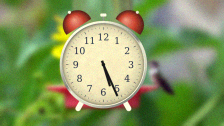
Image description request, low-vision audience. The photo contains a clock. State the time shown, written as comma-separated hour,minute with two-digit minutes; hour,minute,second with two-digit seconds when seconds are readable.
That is 5,26
